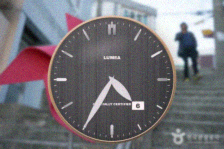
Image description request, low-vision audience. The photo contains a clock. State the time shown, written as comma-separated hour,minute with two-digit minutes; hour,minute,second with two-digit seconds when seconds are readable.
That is 4,35
